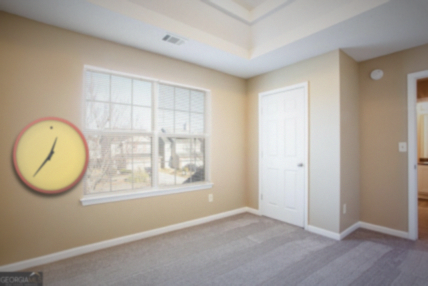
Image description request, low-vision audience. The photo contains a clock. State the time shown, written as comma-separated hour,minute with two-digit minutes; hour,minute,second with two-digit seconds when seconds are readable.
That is 12,36
